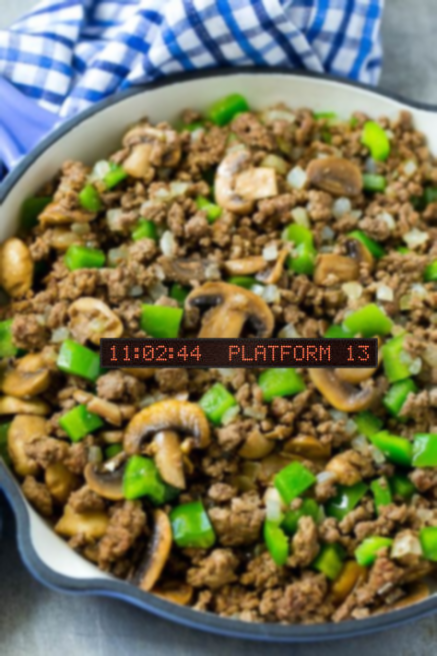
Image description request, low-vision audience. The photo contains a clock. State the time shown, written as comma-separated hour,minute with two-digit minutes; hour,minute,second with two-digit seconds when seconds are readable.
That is 11,02,44
